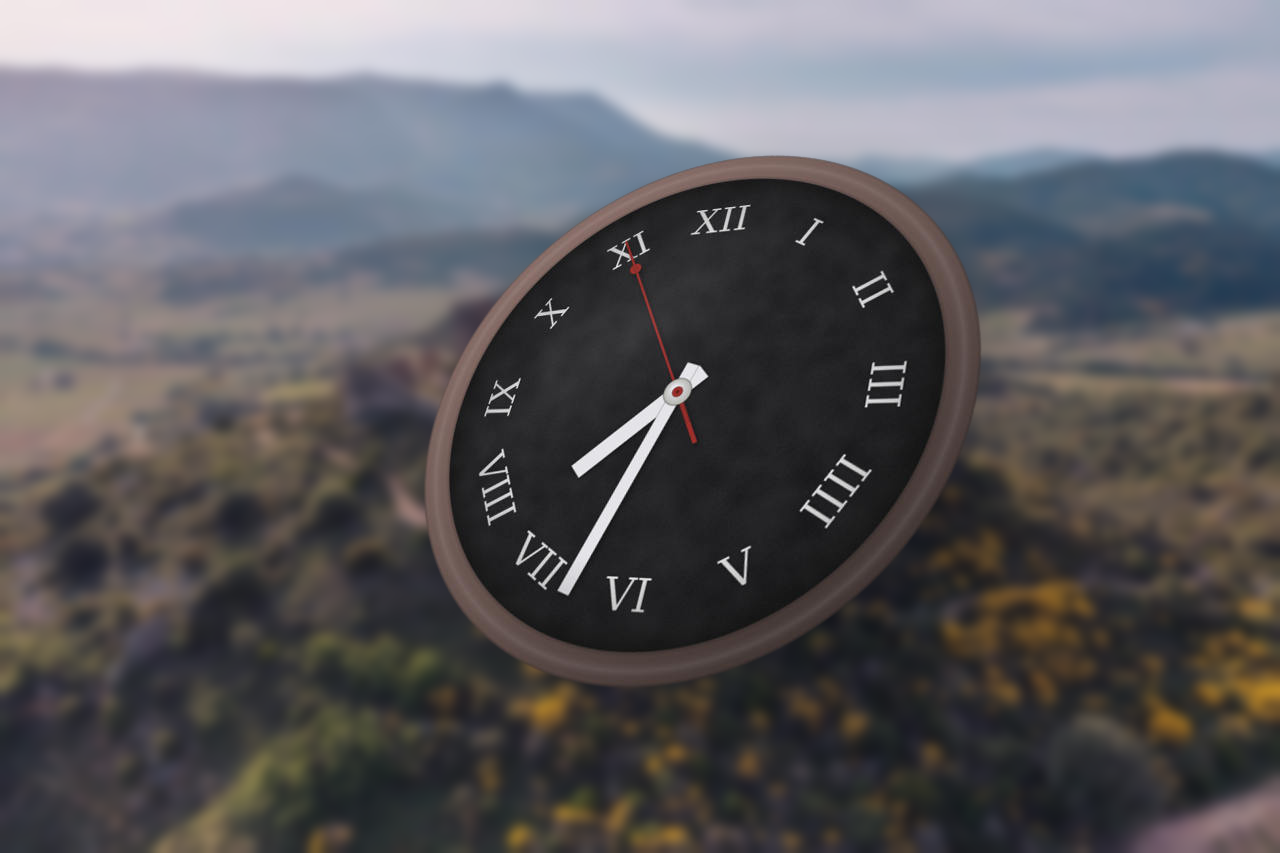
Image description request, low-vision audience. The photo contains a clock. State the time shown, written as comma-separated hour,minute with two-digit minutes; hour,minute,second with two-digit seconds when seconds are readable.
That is 7,32,55
